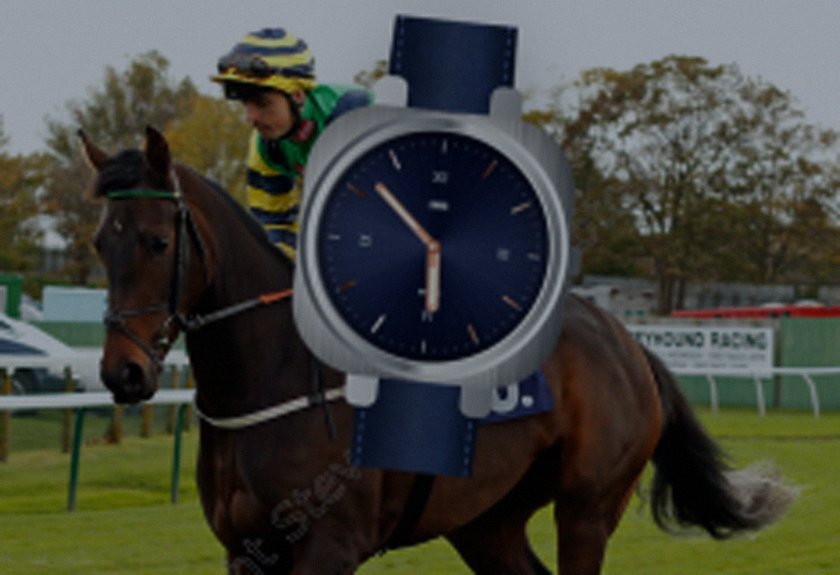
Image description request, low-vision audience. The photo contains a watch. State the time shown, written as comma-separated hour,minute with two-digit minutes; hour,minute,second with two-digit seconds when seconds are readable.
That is 5,52
